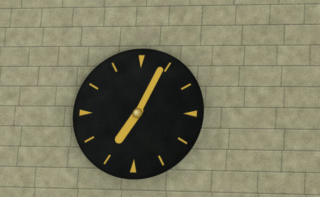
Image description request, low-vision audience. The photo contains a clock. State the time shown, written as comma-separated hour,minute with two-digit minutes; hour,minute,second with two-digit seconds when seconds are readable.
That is 7,04
